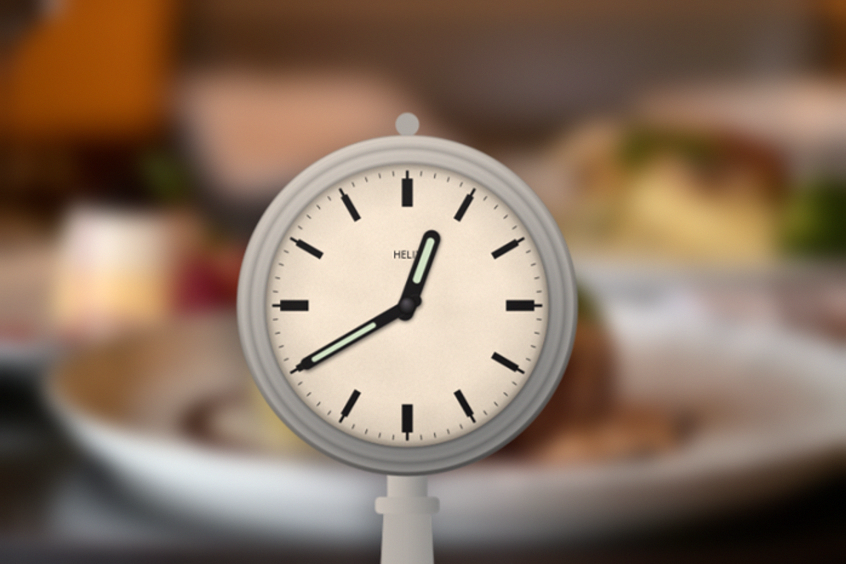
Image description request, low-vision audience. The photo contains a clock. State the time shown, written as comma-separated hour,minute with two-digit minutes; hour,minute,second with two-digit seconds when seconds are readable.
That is 12,40
